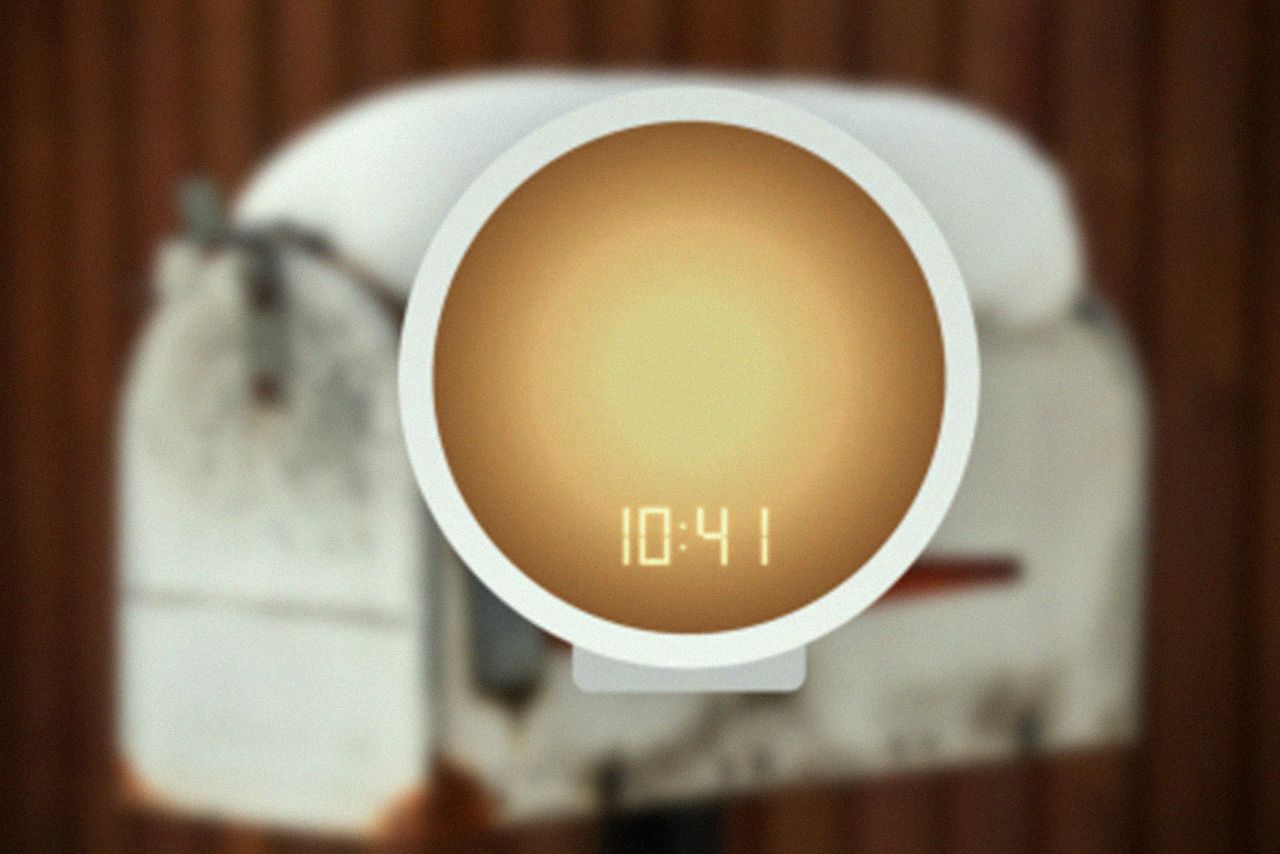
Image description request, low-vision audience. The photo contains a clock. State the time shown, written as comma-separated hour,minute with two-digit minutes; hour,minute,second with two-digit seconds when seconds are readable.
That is 10,41
